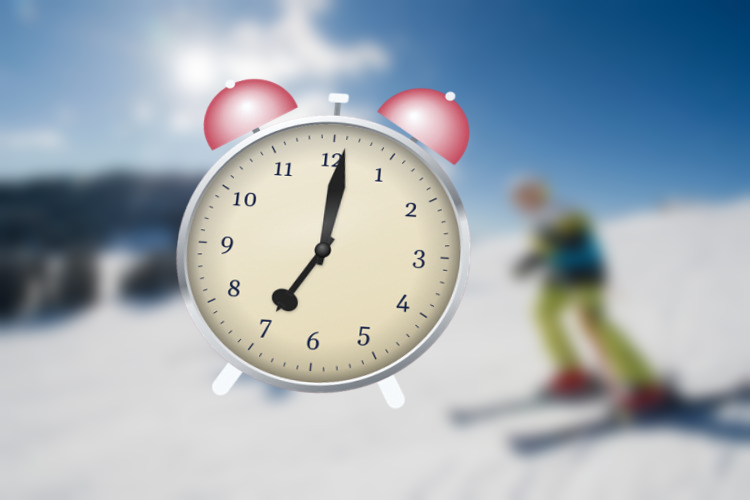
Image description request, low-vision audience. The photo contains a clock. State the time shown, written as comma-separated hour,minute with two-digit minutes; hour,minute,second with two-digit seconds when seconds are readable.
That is 7,01
